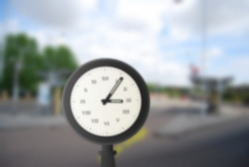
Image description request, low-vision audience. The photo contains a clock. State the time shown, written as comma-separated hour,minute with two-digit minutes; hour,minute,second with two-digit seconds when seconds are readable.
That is 3,06
